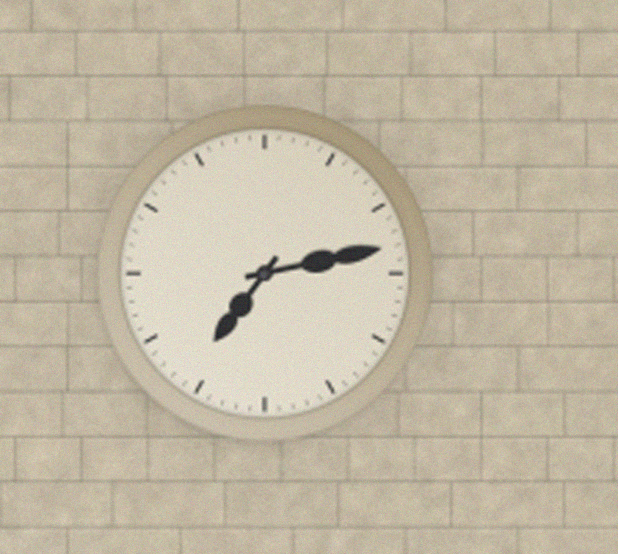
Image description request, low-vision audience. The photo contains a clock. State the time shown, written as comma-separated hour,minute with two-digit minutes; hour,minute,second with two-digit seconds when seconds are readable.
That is 7,13
